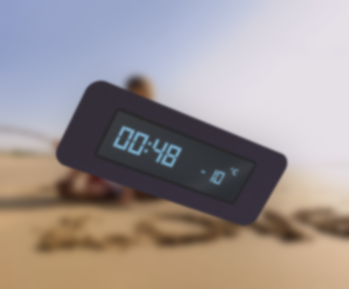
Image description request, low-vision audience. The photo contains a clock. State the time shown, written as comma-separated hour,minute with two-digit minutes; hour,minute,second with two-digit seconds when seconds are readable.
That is 0,48
